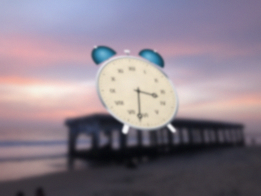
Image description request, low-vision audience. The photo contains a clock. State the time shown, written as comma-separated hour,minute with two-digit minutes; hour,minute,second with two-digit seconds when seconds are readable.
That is 3,32
